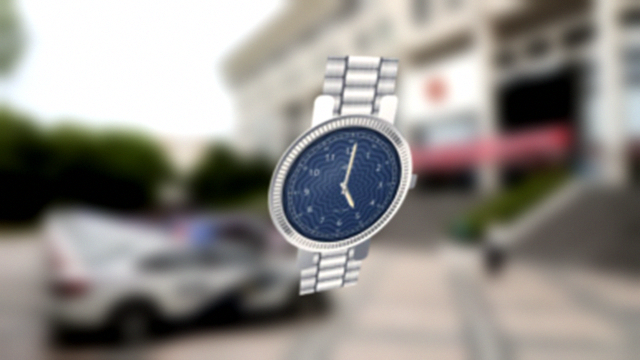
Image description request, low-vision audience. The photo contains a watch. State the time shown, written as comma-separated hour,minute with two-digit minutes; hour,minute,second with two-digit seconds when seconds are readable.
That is 5,01
